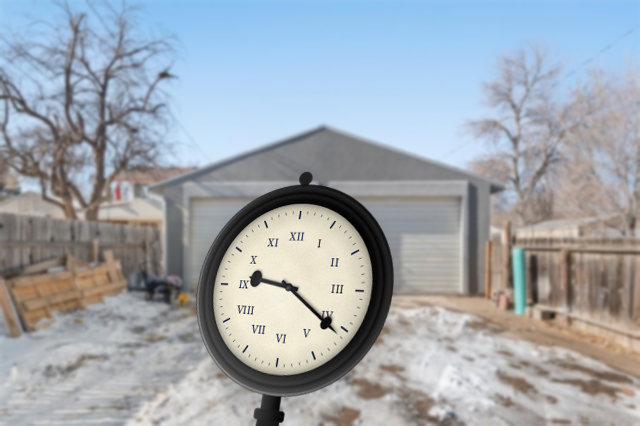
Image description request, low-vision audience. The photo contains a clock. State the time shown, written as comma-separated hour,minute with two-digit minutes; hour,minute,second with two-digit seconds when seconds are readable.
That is 9,21
